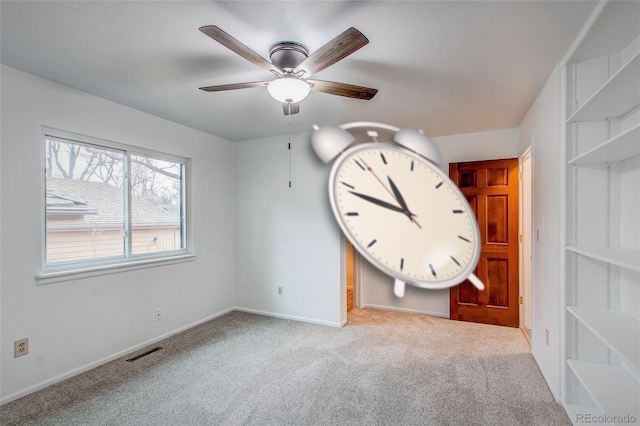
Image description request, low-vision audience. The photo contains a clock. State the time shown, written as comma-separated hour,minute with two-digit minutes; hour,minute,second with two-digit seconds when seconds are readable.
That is 11,48,56
